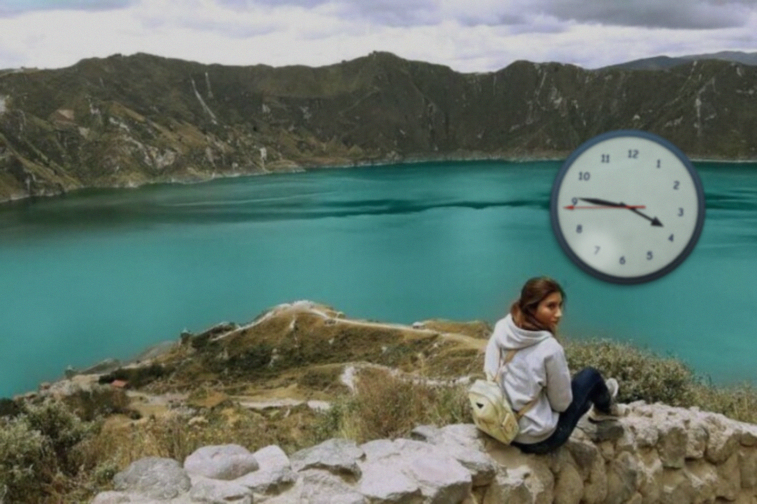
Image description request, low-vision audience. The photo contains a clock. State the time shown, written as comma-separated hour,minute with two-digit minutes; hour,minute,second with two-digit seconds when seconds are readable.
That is 3,45,44
